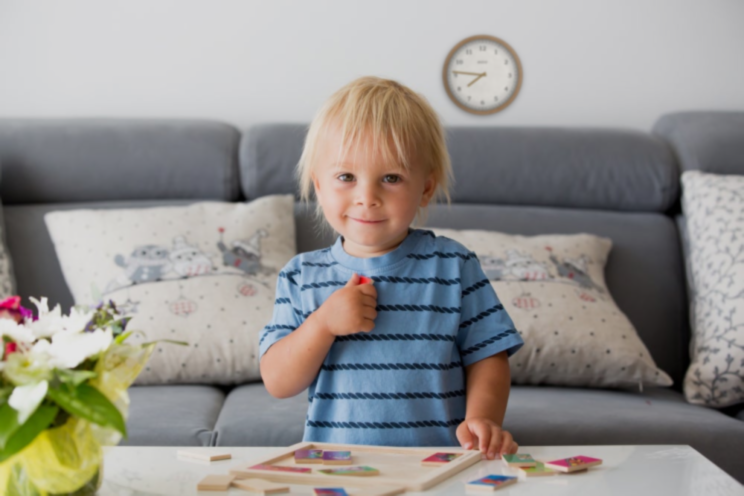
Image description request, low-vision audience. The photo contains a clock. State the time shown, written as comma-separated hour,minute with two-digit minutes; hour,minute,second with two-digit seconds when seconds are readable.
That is 7,46
